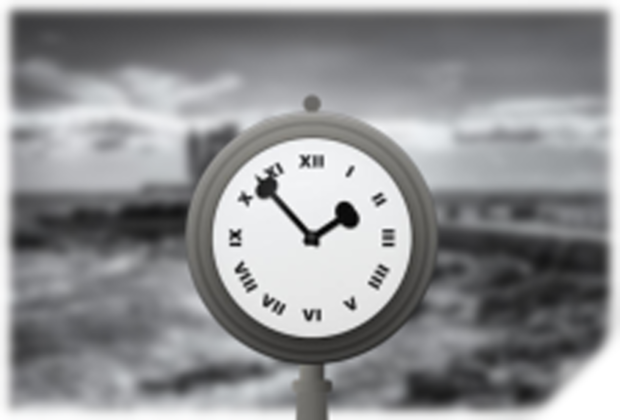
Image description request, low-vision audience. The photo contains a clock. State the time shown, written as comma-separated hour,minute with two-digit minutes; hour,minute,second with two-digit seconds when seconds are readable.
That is 1,53
